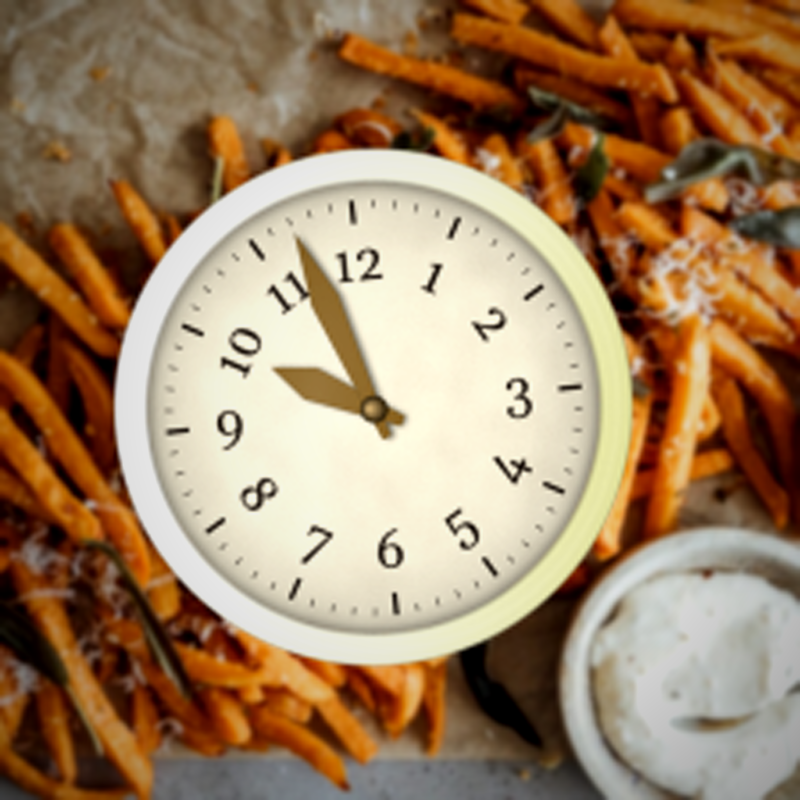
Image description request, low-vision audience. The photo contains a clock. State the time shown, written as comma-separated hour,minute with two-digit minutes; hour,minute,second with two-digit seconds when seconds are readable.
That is 9,57
